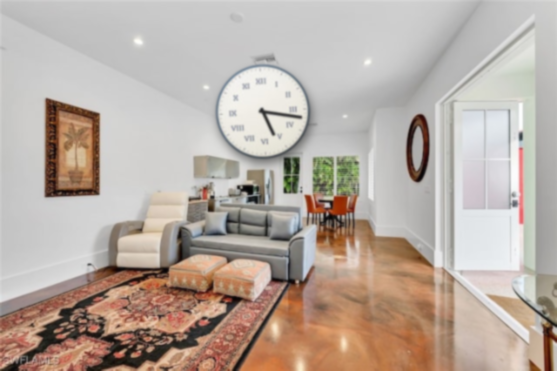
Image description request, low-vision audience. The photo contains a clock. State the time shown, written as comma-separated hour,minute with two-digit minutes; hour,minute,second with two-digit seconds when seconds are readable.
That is 5,17
